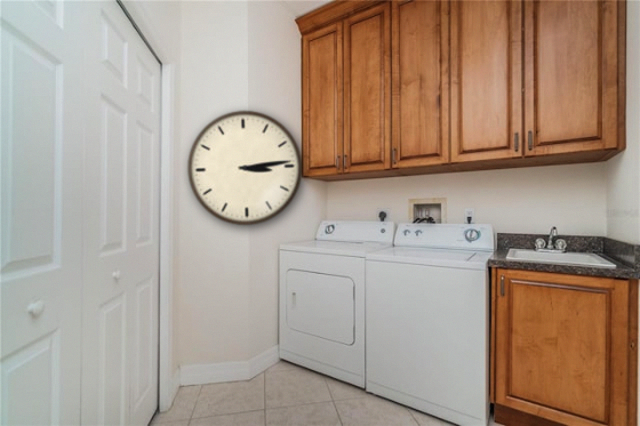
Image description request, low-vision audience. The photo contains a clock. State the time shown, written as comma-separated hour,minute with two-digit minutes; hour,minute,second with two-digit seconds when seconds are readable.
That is 3,14
